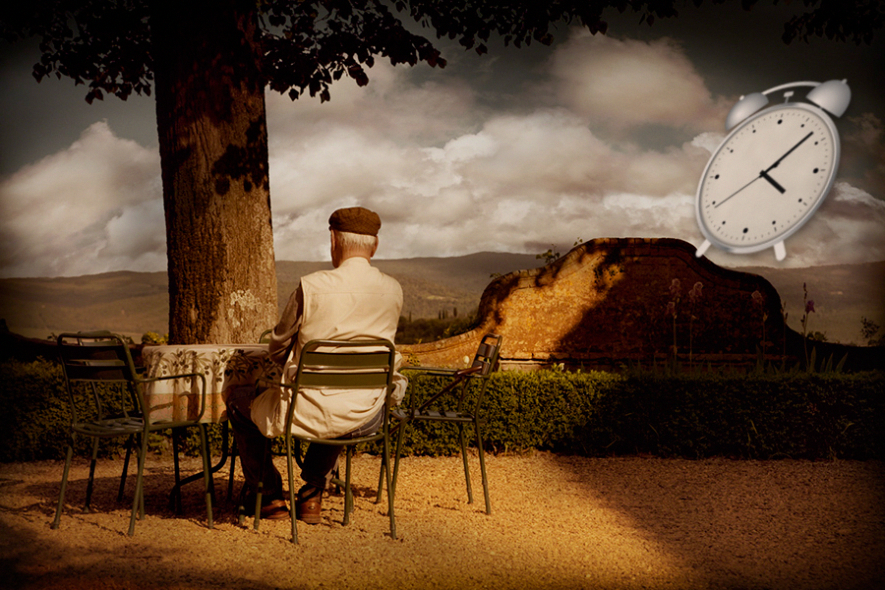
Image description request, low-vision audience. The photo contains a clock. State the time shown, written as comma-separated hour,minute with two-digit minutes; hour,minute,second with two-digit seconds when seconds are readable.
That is 4,07,39
